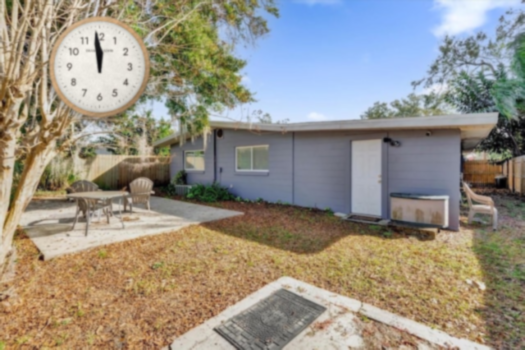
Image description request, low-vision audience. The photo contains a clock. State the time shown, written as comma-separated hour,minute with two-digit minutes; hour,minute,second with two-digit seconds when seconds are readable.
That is 11,59
